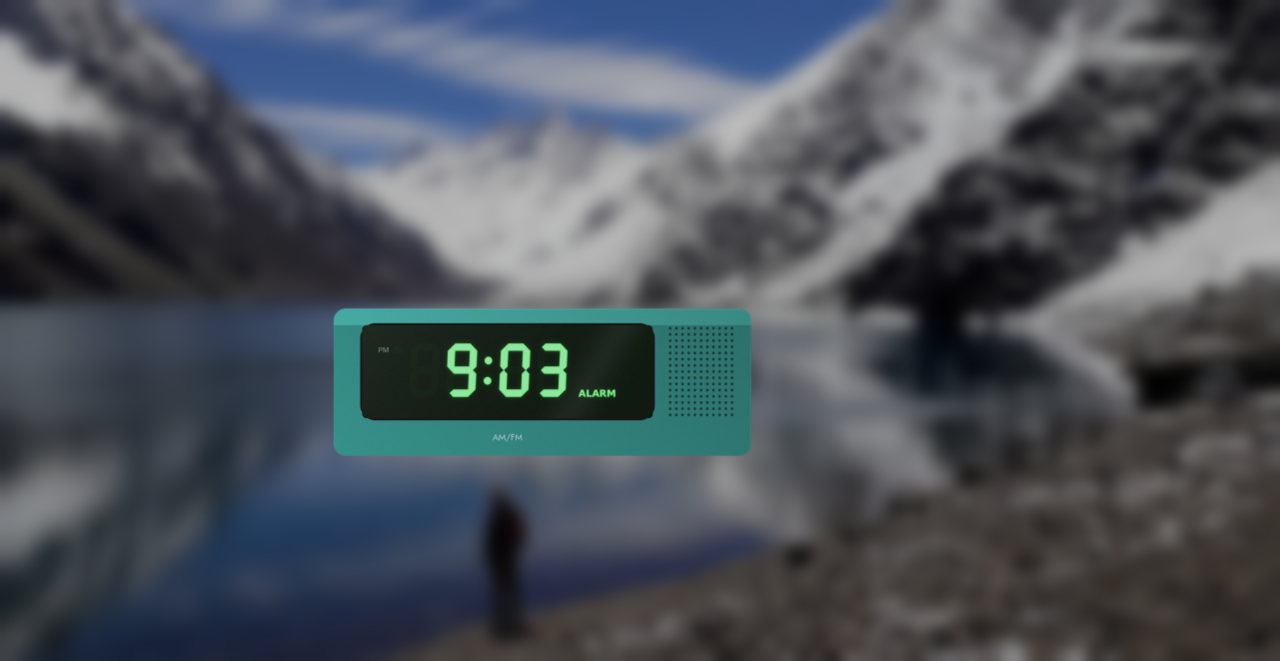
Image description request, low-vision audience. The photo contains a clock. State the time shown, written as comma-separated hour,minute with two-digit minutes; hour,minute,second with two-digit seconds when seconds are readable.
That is 9,03
